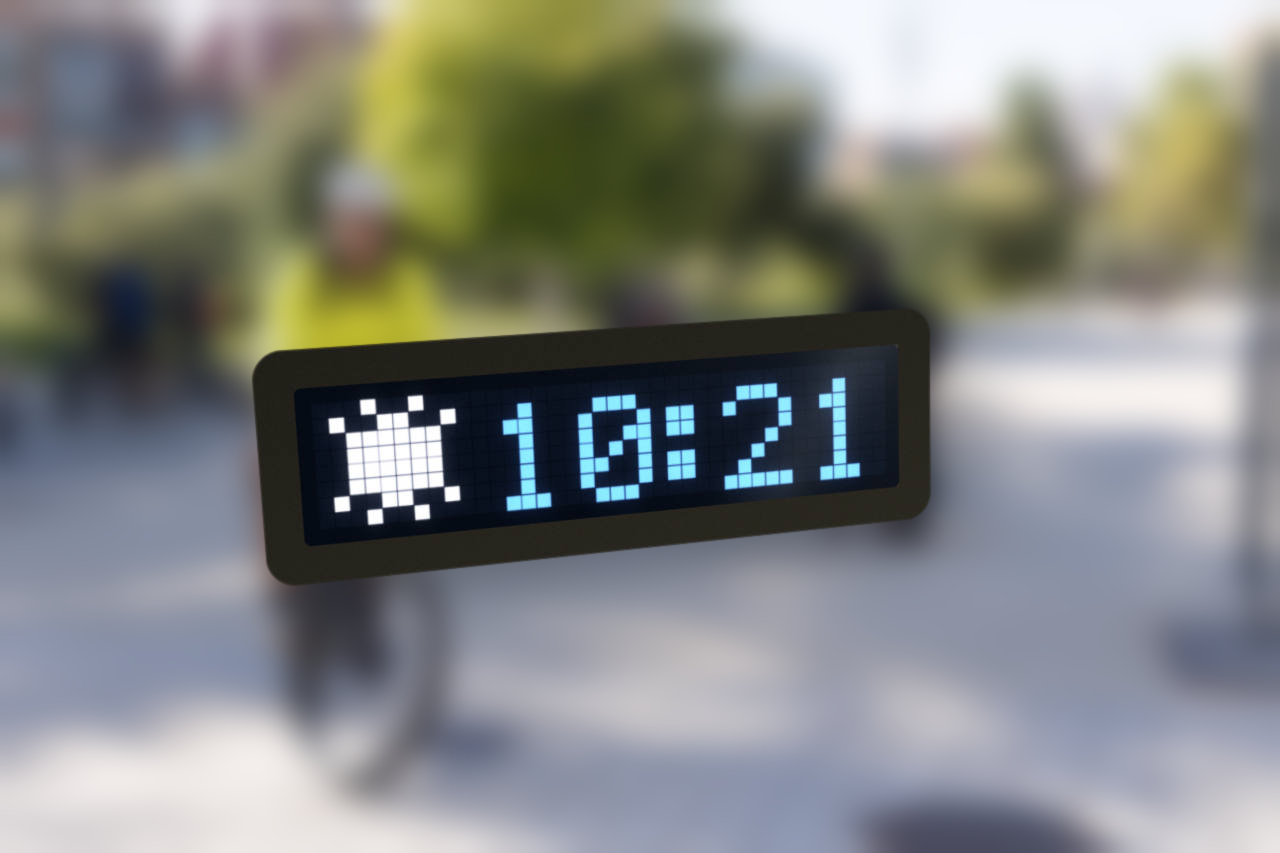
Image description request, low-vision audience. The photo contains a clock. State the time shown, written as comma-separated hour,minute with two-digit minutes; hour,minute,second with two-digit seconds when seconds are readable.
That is 10,21
